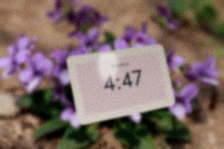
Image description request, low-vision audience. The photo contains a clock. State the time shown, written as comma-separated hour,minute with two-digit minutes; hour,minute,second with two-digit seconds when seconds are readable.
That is 4,47
